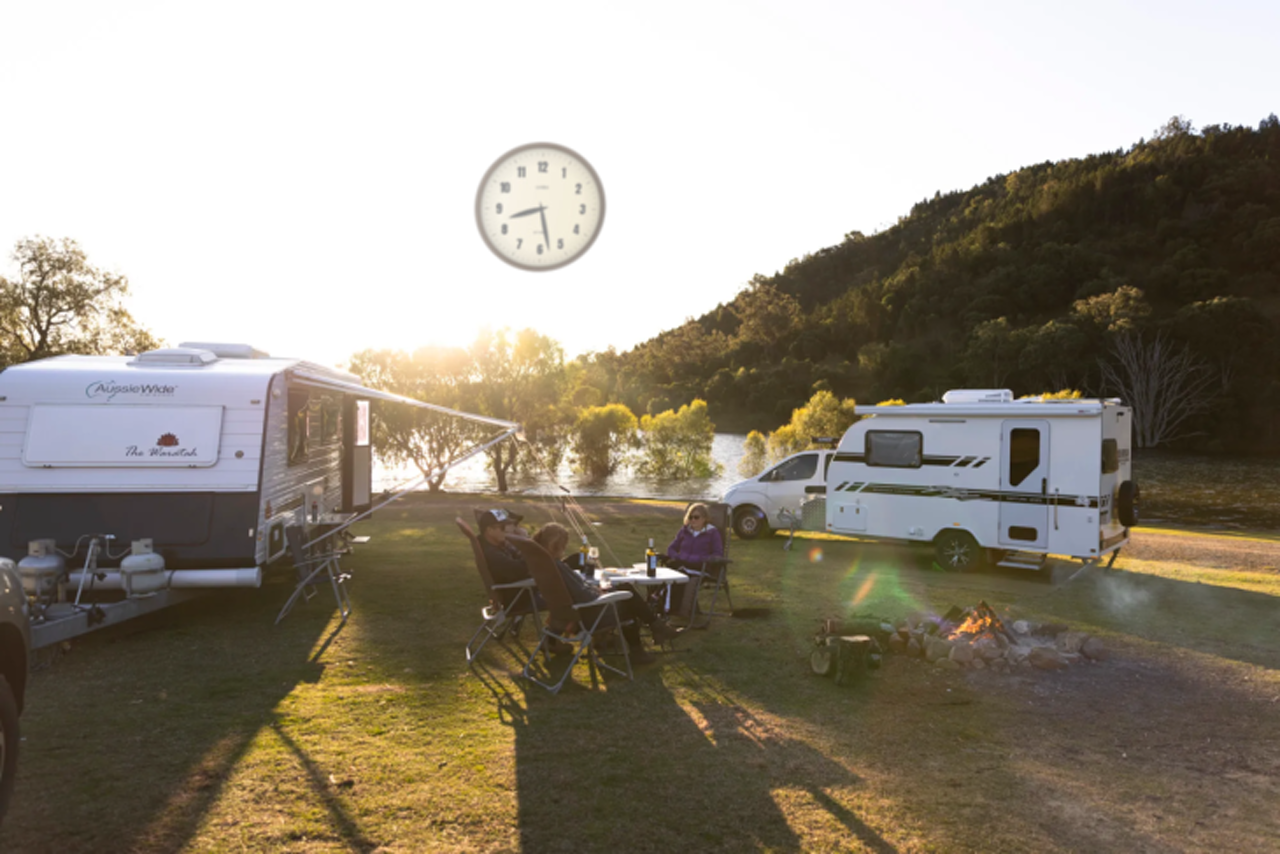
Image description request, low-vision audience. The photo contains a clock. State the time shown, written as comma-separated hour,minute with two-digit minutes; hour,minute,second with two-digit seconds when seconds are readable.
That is 8,28
